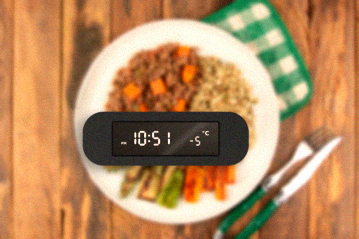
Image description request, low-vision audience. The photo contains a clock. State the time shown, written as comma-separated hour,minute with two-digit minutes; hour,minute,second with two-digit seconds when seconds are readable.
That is 10,51
